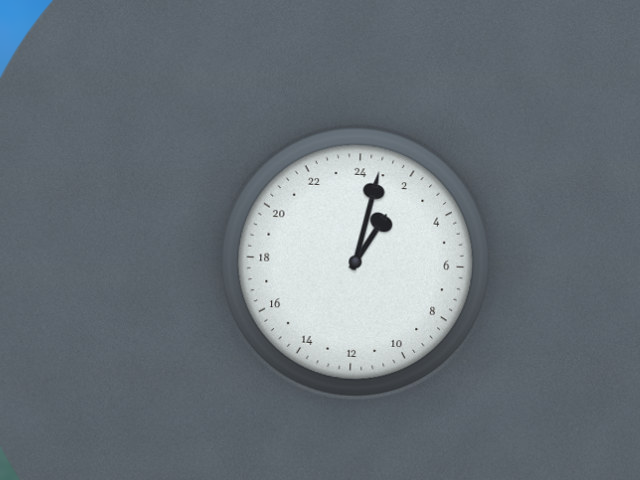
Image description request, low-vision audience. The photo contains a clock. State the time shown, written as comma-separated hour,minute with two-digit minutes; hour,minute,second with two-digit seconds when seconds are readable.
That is 2,02
